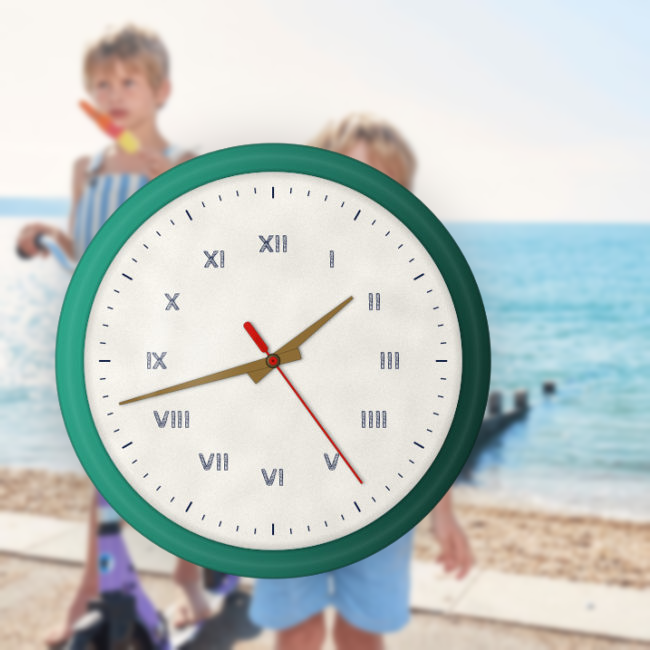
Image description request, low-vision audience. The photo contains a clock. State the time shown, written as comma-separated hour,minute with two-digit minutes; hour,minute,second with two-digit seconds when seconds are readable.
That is 1,42,24
